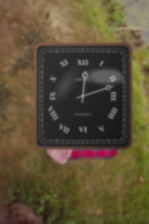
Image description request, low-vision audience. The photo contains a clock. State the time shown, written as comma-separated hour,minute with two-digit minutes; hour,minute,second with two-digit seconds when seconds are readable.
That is 12,12
